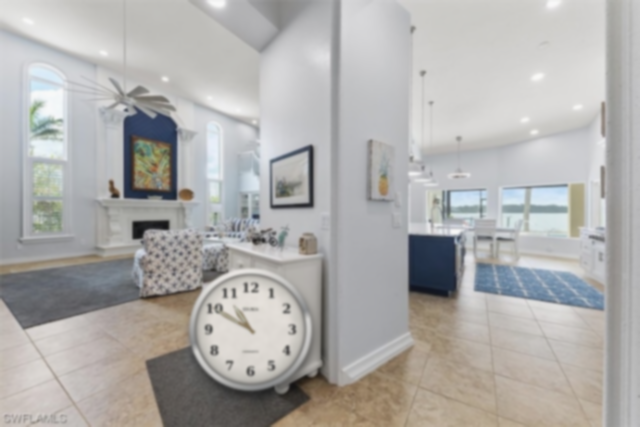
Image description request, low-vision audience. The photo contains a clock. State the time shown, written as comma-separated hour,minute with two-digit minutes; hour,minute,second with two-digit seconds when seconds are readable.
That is 10,50
